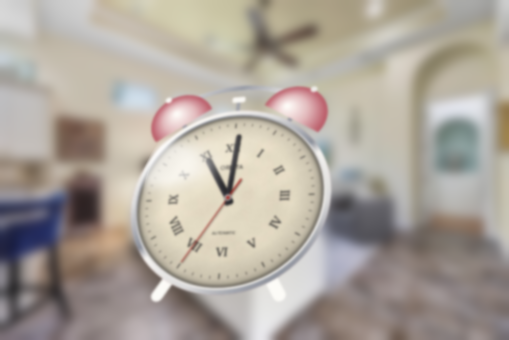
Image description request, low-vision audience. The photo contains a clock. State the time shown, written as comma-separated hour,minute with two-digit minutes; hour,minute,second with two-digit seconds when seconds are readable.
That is 11,00,35
